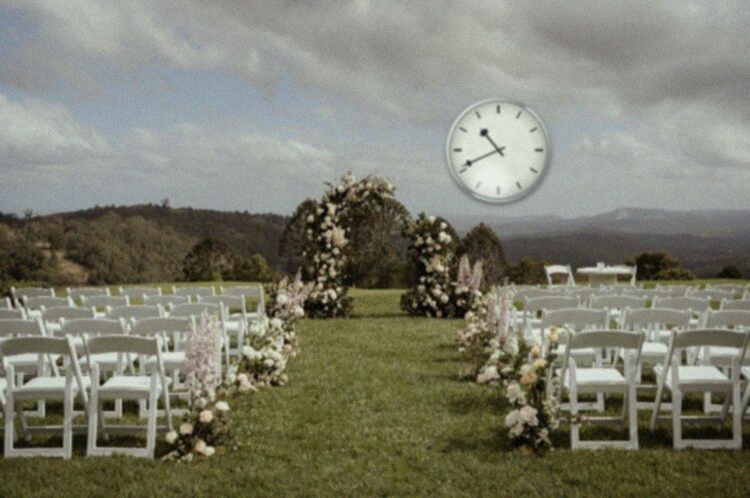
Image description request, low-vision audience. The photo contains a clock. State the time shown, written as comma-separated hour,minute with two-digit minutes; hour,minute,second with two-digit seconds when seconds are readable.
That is 10,41
